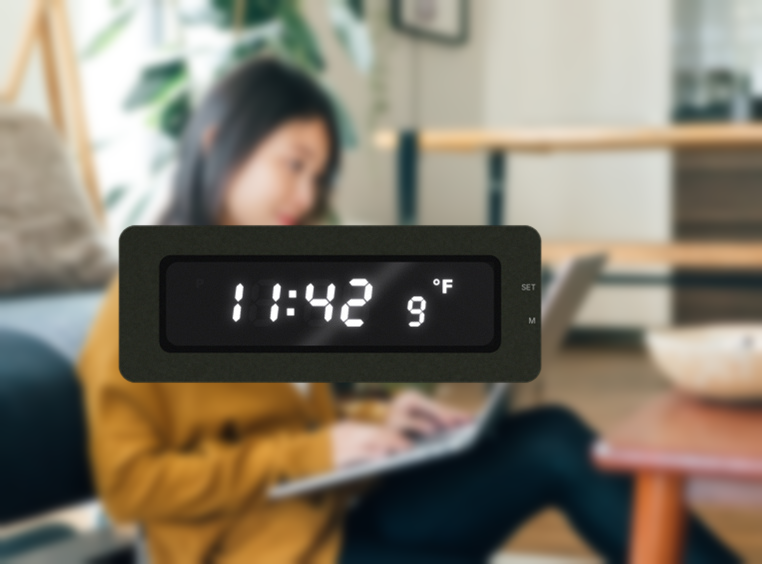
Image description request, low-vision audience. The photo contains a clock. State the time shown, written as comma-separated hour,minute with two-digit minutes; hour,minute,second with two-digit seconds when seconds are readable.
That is 11,42
